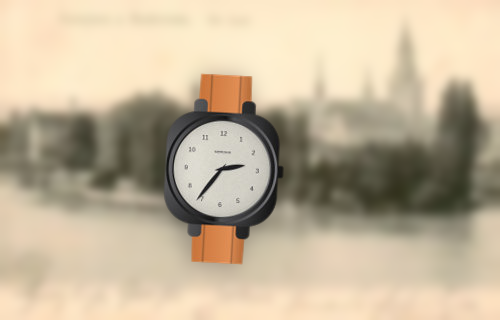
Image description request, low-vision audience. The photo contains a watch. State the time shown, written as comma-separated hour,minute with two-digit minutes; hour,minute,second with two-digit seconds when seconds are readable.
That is 2,36
